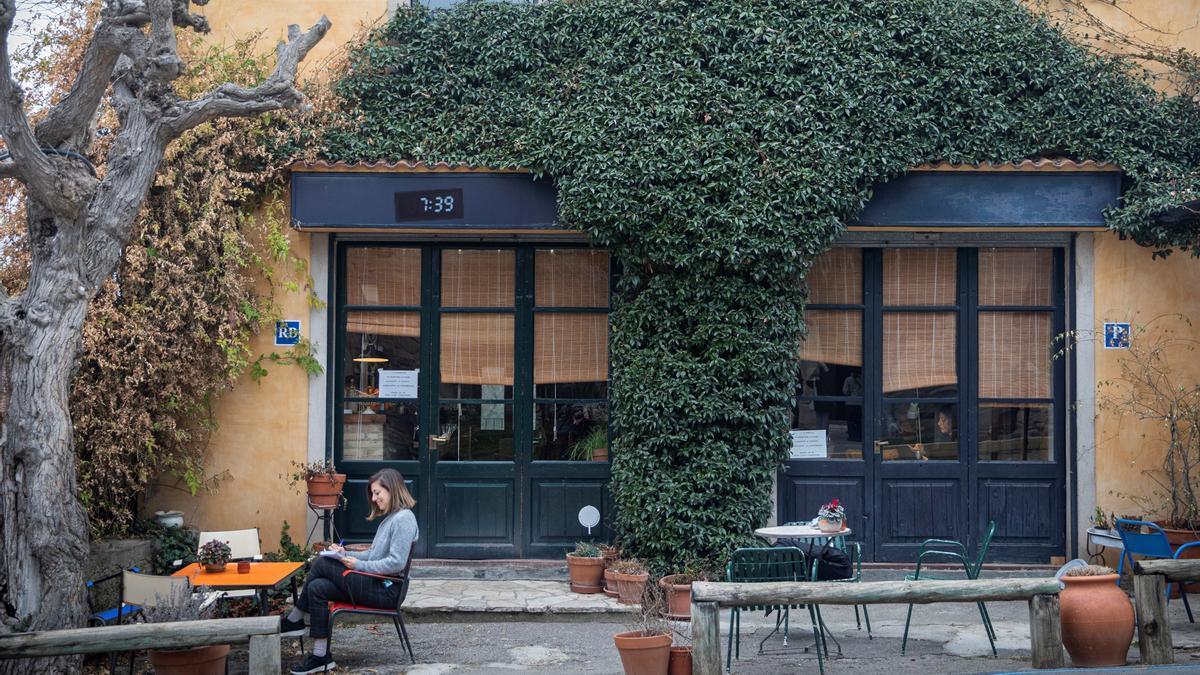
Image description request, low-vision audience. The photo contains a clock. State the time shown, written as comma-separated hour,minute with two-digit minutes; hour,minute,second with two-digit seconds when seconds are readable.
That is 7,39
